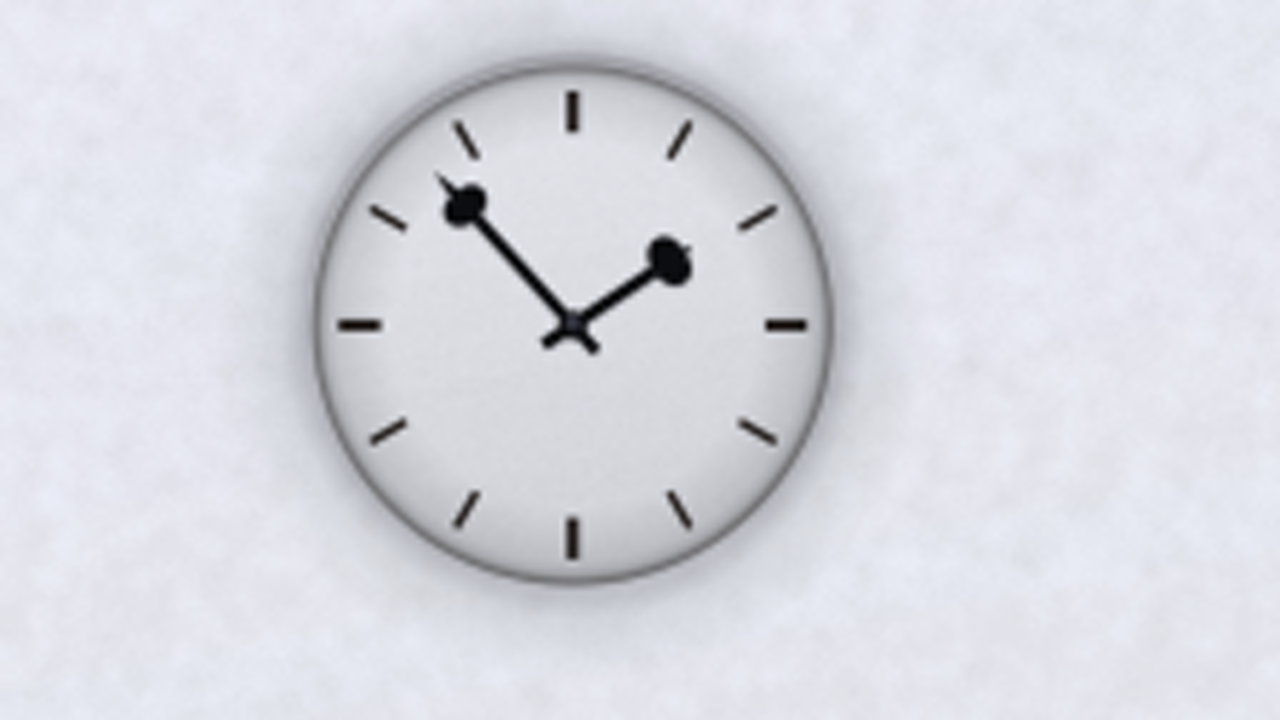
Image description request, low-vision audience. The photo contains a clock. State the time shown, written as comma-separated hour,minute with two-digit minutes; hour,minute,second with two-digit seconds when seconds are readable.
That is 1,53
